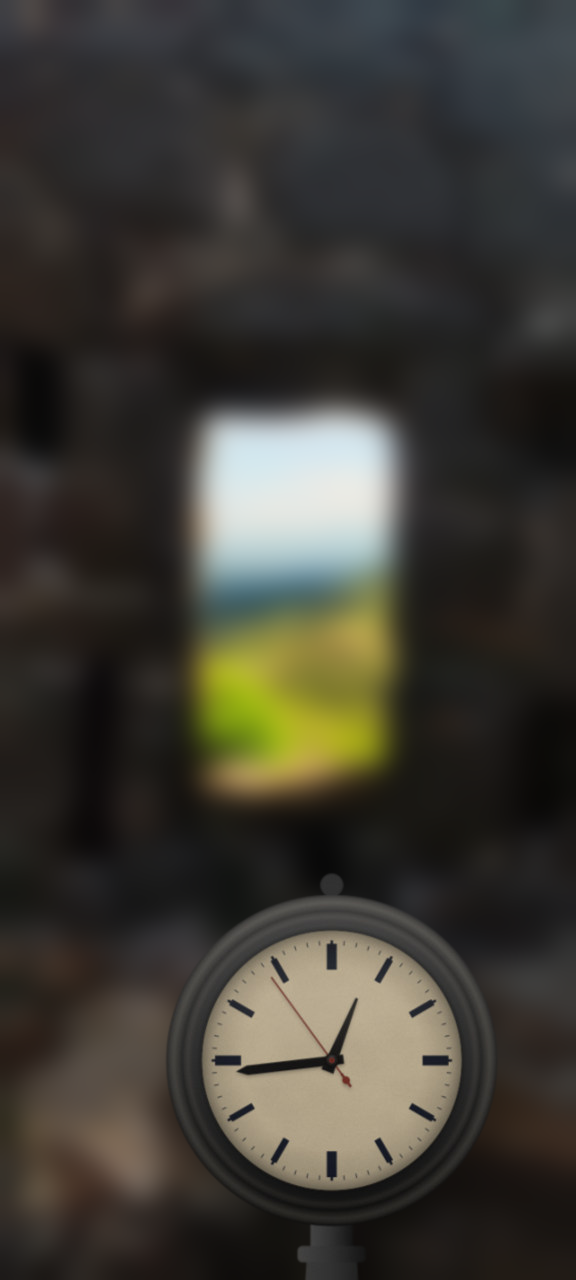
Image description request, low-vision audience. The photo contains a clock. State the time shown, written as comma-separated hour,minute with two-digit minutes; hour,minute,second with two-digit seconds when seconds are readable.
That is 12,43,54
